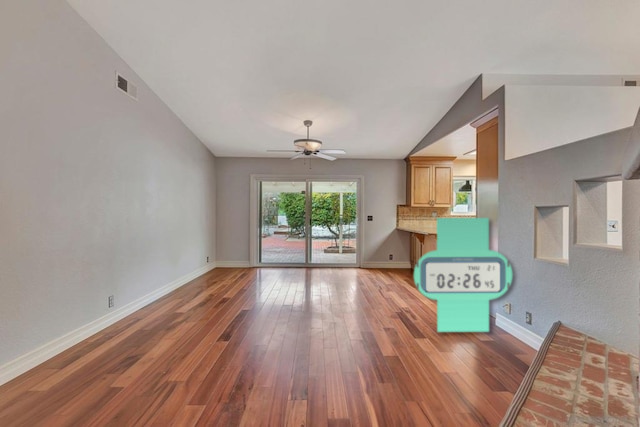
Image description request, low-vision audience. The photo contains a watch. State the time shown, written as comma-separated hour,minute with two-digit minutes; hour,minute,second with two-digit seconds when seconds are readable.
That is 2,26
